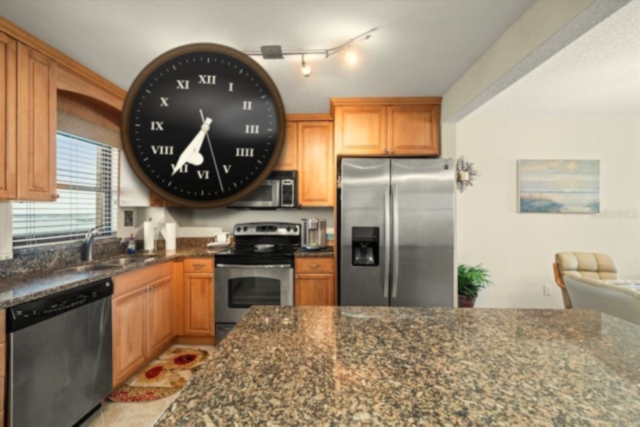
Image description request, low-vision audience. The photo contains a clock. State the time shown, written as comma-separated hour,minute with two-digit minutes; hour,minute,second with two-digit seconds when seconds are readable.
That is 6,35,27
